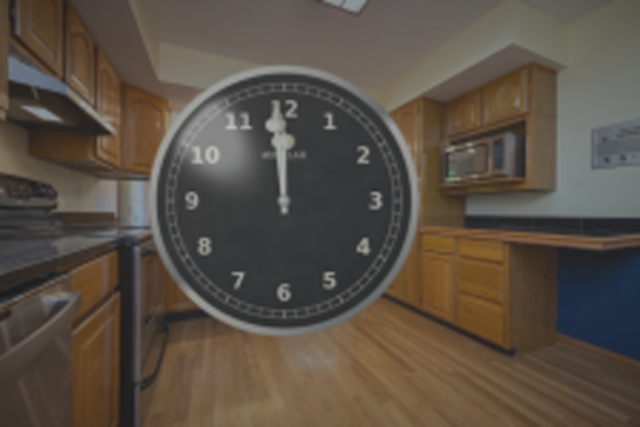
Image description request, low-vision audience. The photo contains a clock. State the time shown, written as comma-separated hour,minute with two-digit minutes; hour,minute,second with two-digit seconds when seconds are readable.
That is 11,59
